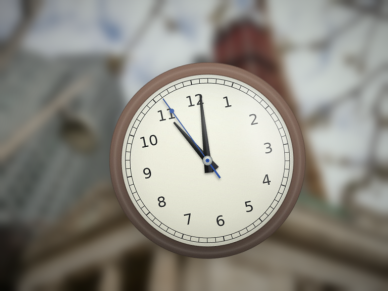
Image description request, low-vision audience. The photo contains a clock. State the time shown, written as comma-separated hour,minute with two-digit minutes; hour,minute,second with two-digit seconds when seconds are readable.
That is 11,00,56
